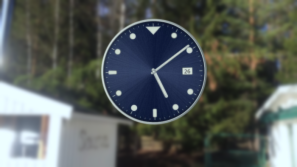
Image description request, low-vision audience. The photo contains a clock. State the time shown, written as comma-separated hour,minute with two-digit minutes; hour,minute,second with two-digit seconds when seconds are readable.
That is 5,09
